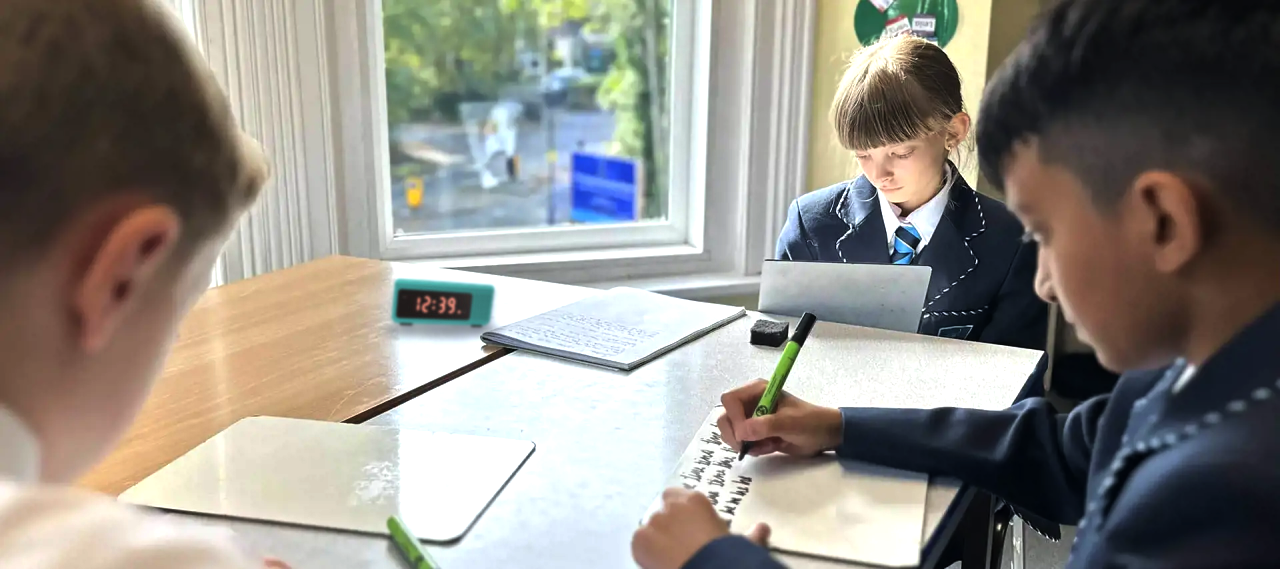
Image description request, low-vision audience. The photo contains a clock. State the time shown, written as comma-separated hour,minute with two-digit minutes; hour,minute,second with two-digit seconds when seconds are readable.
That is 12,39
